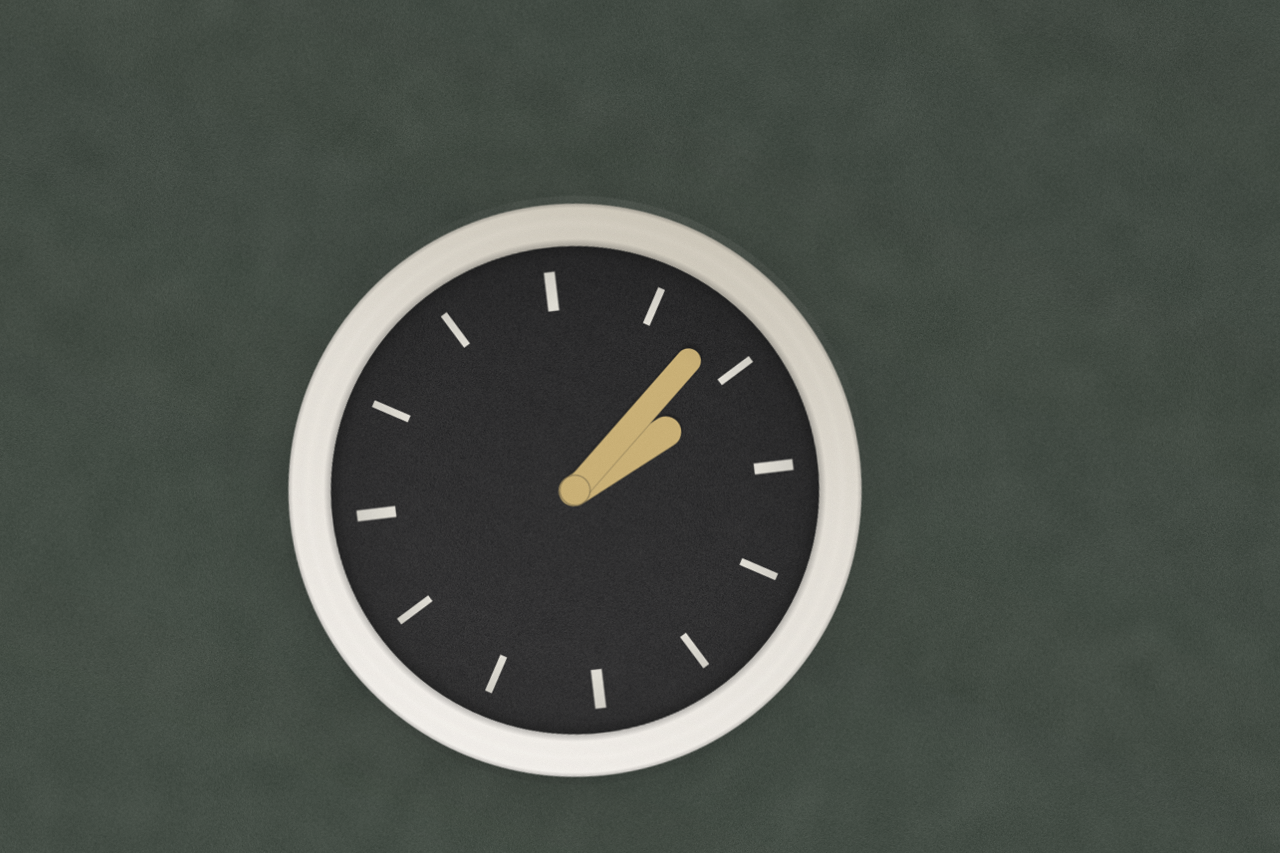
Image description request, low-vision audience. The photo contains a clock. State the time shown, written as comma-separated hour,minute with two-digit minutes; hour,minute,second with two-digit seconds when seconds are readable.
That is 2,08
